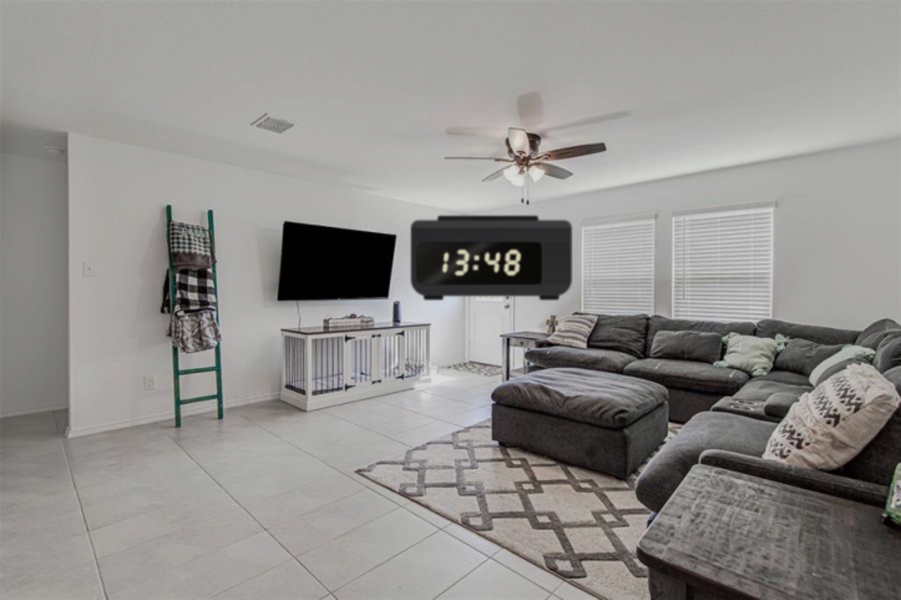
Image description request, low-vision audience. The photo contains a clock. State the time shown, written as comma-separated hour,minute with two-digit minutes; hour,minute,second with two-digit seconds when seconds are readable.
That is 13,48
